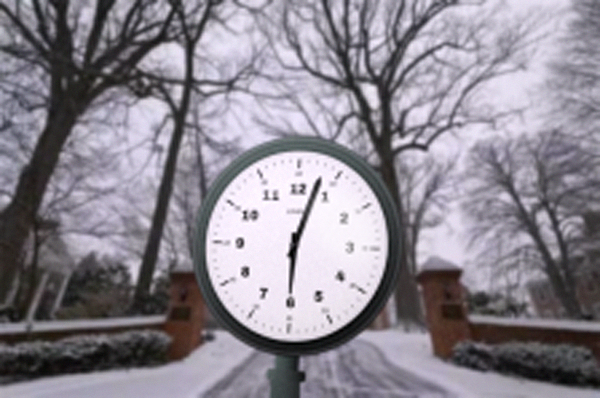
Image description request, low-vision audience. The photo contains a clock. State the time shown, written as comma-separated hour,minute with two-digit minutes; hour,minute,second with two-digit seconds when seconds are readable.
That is 6,03
